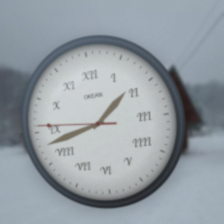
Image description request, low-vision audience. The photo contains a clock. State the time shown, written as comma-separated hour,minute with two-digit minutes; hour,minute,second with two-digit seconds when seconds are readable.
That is 1,42,46
